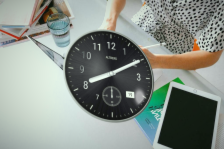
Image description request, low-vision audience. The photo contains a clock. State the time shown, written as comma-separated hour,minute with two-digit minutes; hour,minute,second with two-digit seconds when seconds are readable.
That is 8,10
